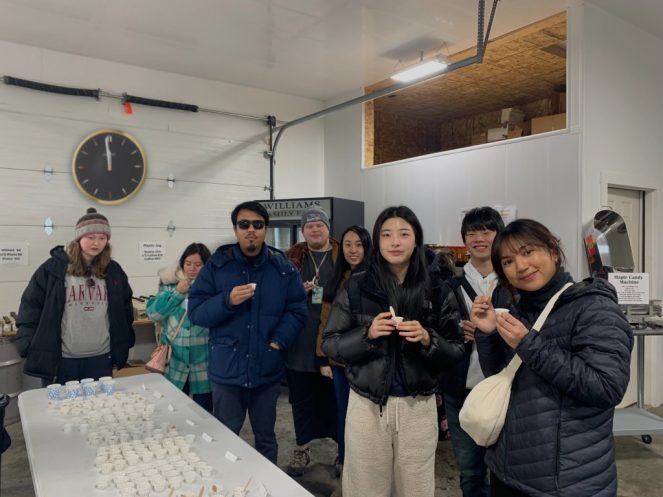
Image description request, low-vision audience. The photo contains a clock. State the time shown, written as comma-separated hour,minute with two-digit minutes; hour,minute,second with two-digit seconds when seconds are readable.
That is 11,59
